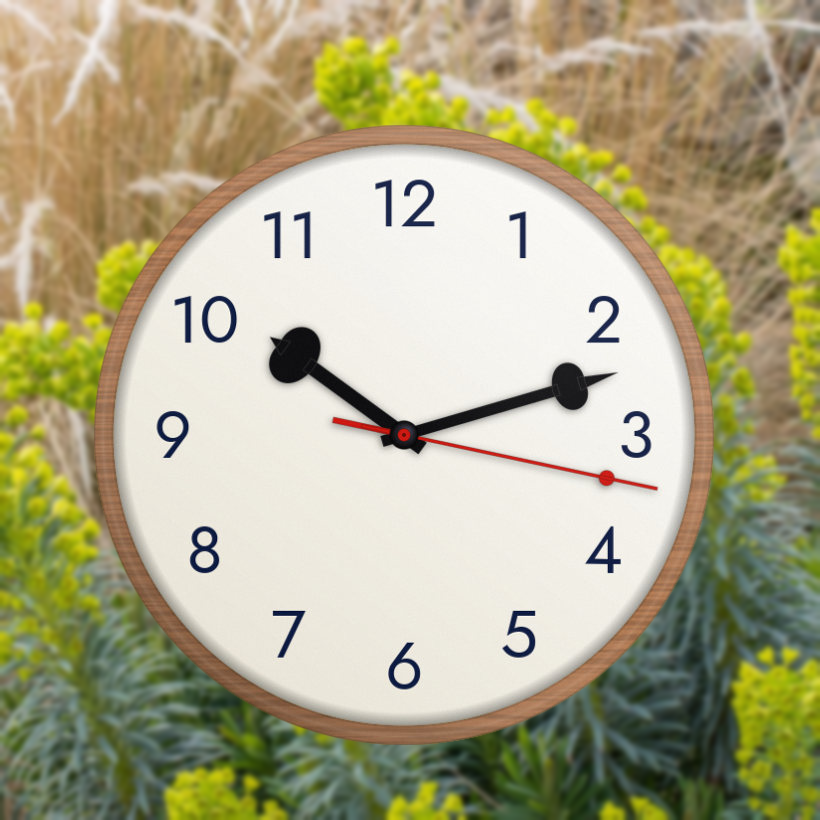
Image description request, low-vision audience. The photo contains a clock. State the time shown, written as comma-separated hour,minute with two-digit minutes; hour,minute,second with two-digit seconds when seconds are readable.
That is 10,12,17
